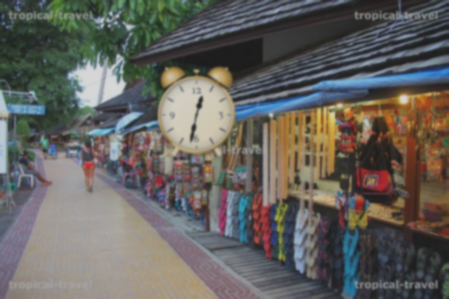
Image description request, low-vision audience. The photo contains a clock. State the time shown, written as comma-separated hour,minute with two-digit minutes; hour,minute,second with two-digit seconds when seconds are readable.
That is 12,32
